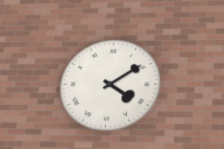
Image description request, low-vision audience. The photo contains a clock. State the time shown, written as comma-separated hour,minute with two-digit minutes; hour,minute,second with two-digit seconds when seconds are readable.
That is 4,09
